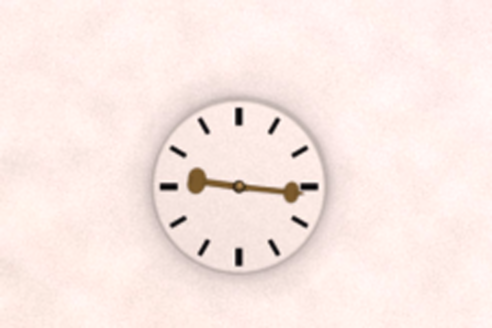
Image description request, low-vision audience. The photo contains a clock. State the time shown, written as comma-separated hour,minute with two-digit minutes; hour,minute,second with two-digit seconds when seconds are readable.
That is 9,16
